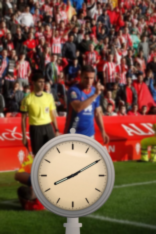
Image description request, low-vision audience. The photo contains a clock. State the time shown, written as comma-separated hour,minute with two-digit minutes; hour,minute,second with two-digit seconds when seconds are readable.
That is 8,10
